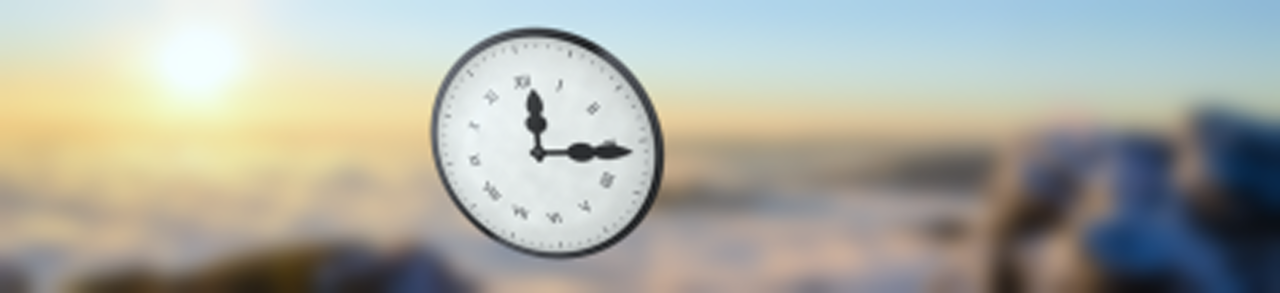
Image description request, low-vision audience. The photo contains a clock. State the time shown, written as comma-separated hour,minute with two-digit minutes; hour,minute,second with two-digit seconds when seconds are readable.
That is 12,16
